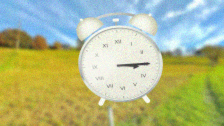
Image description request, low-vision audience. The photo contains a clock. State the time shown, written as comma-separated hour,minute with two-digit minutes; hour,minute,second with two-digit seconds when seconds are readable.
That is 3,15
